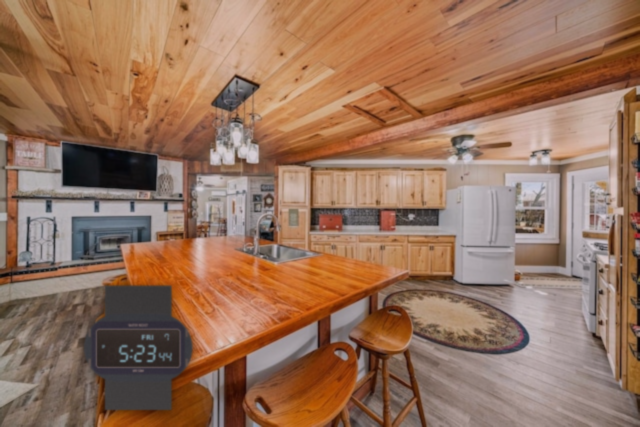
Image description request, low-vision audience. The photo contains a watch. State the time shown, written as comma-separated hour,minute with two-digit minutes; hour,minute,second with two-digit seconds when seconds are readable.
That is 5,23,44
